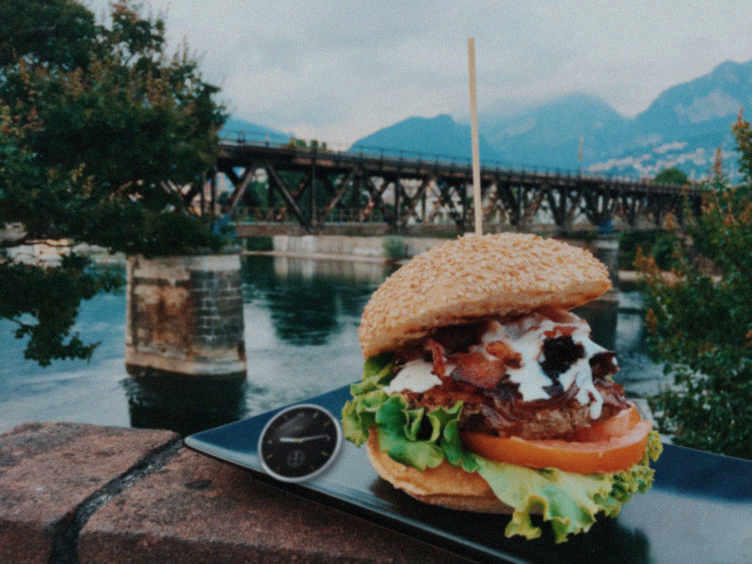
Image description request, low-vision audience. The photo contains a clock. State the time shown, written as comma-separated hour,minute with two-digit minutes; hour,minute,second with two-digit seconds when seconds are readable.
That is 9,14
